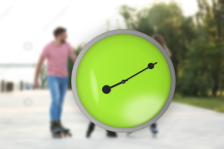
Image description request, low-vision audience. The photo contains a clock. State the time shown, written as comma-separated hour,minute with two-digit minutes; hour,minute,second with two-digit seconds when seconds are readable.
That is 8,10
